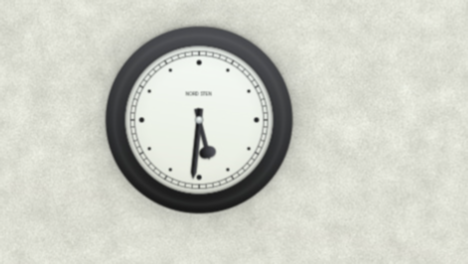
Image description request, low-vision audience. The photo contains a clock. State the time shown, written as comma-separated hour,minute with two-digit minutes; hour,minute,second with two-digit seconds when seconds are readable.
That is 5,31
